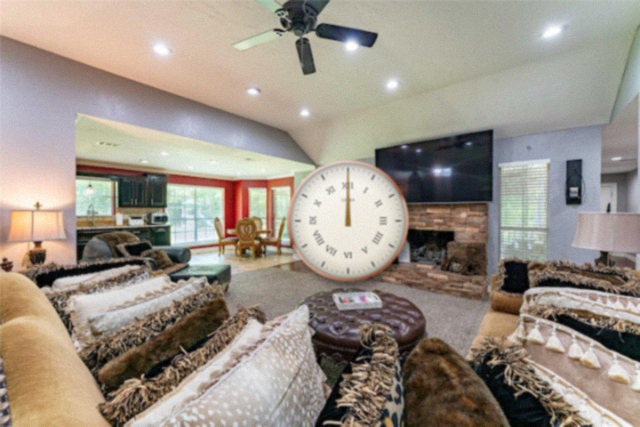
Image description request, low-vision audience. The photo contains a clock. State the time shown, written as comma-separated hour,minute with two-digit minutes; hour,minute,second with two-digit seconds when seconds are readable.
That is 12,00
